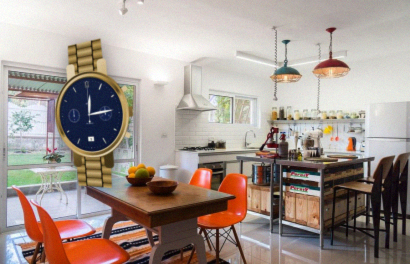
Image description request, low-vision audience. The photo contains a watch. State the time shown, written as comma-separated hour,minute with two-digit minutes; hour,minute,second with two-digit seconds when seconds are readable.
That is 12,14
